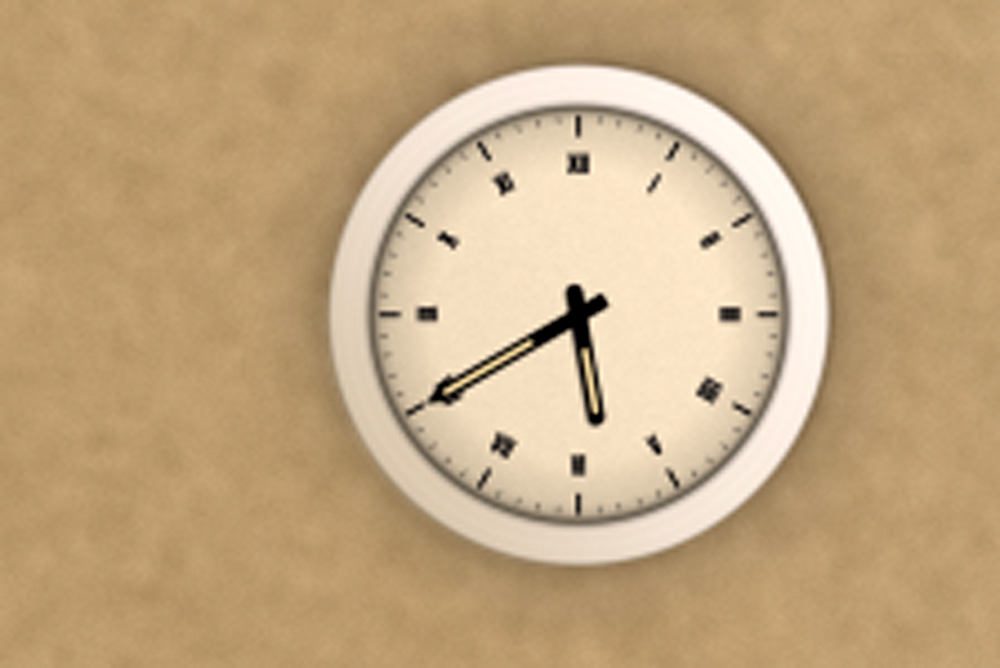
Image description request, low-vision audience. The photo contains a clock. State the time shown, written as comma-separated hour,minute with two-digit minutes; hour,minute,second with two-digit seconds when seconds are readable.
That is 5,40
